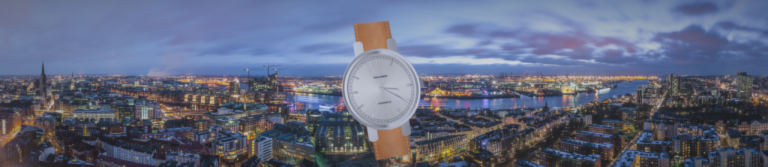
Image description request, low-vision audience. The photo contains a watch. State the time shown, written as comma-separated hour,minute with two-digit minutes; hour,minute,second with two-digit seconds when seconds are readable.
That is 3,21
